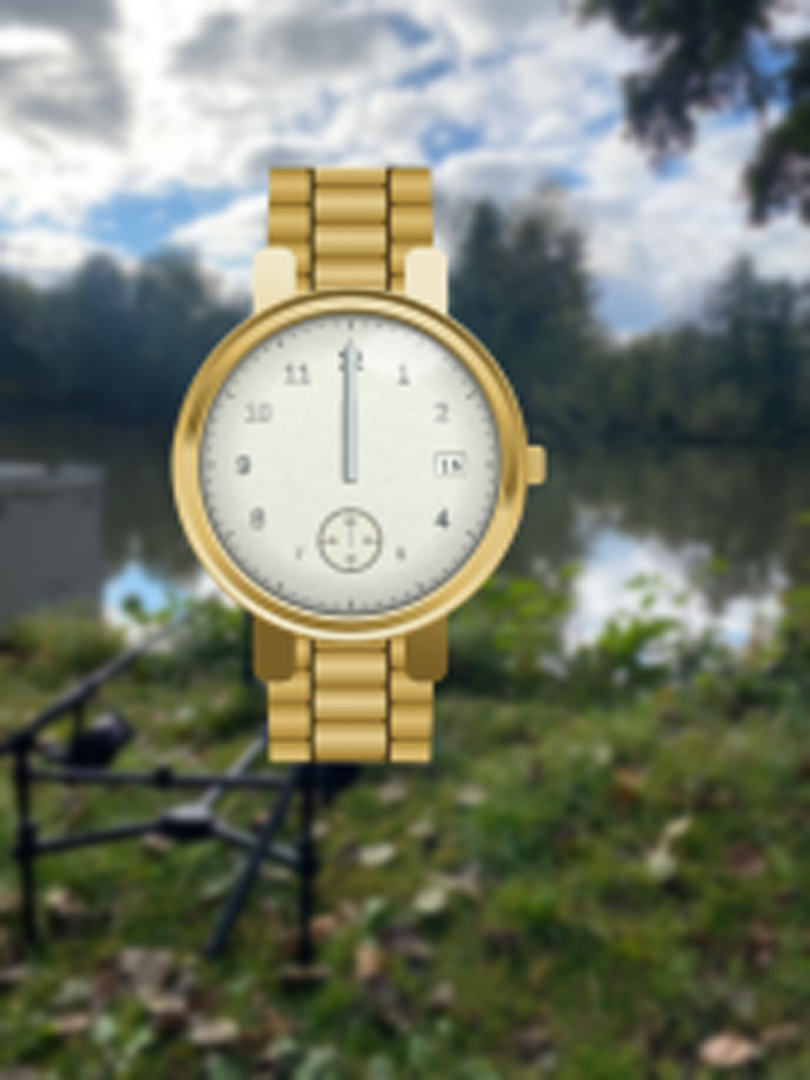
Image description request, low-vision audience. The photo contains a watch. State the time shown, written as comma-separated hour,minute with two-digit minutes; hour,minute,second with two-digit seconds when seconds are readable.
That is 12,00
